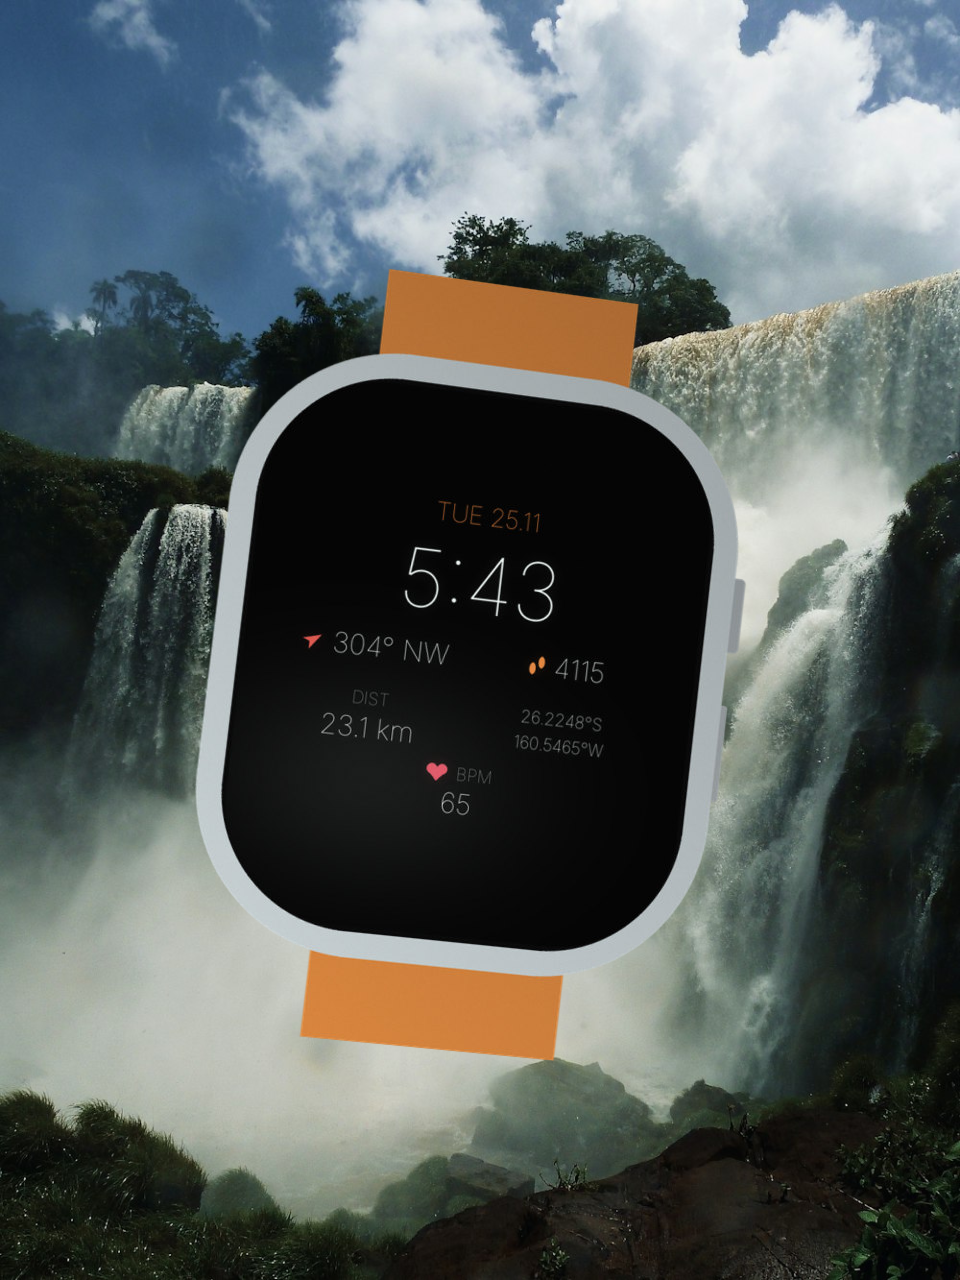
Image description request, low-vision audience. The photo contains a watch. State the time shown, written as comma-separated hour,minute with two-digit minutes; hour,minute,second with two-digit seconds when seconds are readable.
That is 5,43
